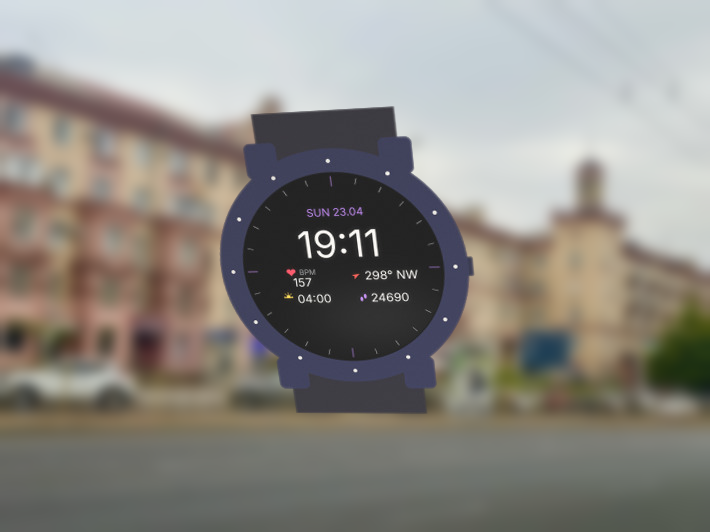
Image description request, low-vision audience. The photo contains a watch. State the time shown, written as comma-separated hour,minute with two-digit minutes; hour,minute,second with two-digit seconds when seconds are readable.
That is 19,11
